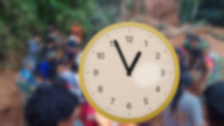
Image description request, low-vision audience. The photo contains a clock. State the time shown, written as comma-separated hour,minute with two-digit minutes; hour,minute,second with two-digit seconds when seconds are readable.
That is 12,56
